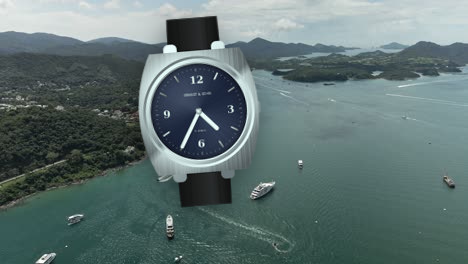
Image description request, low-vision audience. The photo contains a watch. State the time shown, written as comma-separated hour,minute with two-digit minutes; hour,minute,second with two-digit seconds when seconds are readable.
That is 4,35
